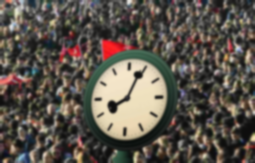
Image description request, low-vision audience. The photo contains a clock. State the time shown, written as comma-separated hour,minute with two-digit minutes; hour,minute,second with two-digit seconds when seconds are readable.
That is 8,04
